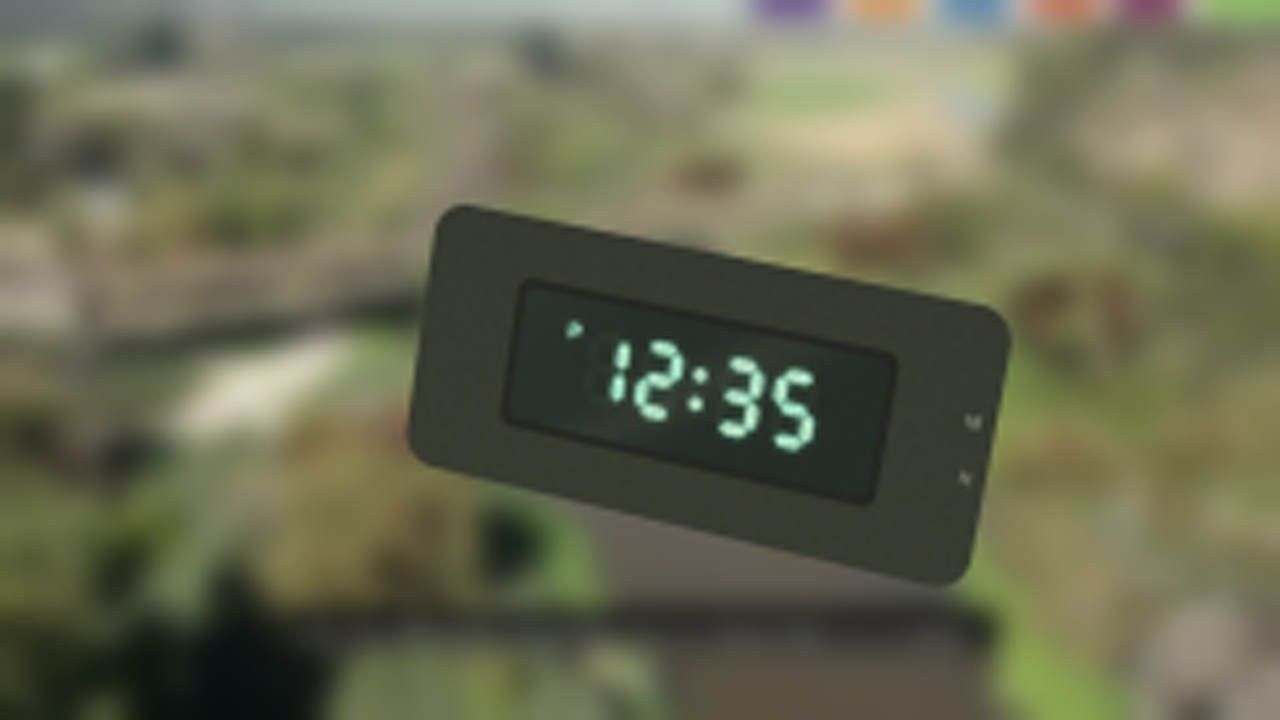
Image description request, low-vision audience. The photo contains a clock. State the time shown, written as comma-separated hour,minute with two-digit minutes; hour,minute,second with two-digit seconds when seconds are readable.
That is 12,35
